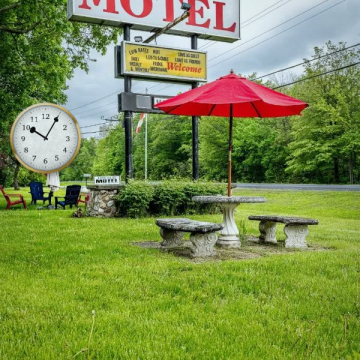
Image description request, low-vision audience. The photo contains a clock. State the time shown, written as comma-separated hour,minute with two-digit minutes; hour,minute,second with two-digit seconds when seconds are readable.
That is 10,05
